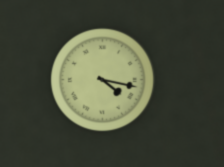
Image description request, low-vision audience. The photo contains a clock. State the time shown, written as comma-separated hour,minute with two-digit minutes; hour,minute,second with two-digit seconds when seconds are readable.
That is 4,17
